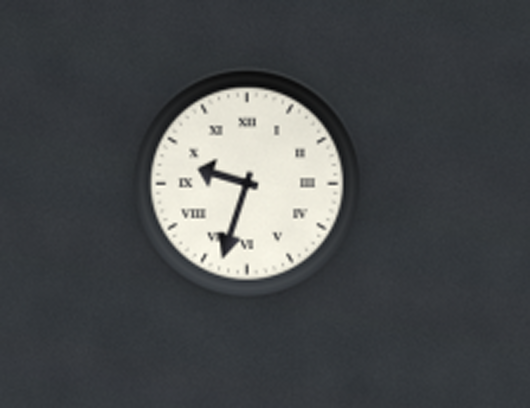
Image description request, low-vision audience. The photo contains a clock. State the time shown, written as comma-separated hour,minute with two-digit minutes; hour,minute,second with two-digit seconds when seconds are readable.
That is 9,33
